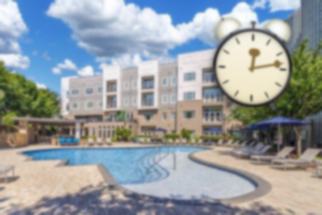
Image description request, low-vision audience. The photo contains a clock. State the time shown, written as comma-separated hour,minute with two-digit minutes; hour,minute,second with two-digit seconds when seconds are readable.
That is 12,13
